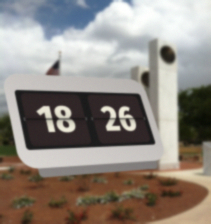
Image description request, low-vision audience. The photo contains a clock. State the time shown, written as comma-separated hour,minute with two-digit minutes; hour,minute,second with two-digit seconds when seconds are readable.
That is 18,26
